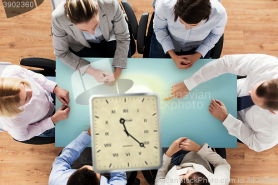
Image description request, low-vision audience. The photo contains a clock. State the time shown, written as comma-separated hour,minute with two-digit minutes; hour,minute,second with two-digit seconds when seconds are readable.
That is 11,22
